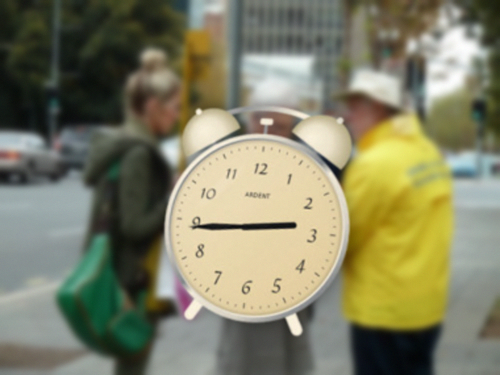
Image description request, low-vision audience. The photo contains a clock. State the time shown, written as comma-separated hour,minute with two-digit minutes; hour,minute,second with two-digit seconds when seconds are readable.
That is 2,44
